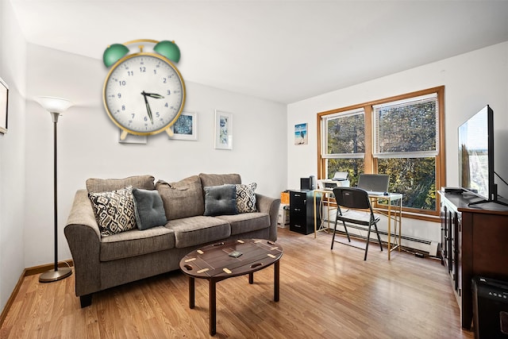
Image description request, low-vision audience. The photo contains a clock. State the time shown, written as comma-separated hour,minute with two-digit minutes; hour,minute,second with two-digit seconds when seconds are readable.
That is 3,28
